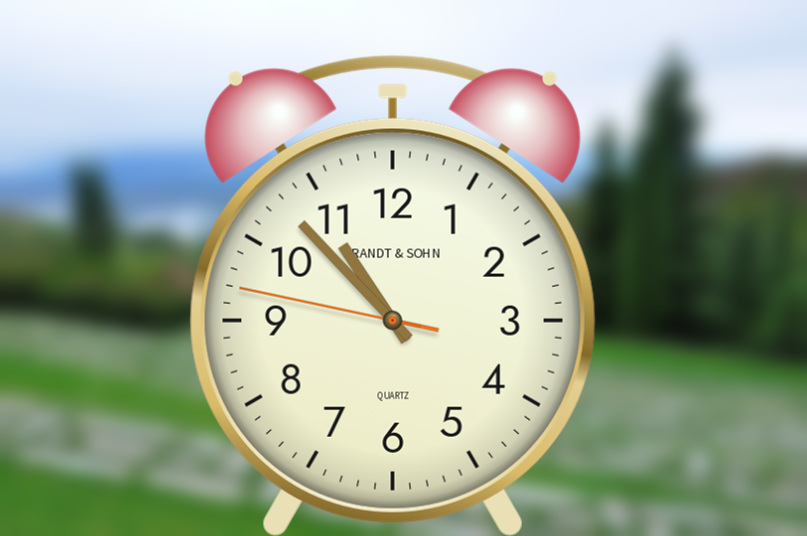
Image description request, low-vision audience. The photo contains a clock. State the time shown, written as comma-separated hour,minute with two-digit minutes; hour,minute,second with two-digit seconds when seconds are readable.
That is 10,52,47
